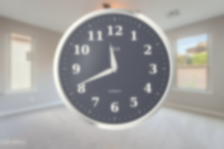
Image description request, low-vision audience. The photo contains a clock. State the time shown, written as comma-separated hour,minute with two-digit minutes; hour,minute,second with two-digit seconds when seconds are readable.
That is 11,41
